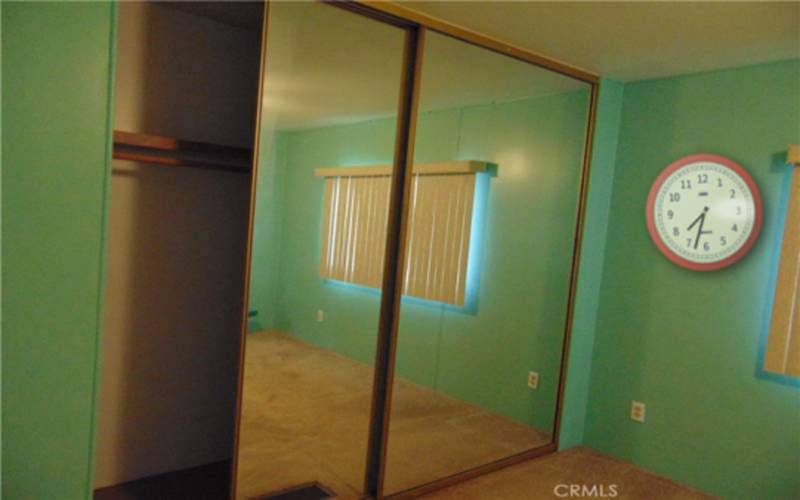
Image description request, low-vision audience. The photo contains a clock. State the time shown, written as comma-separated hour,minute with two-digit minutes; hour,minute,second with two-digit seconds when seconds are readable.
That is 7,33
